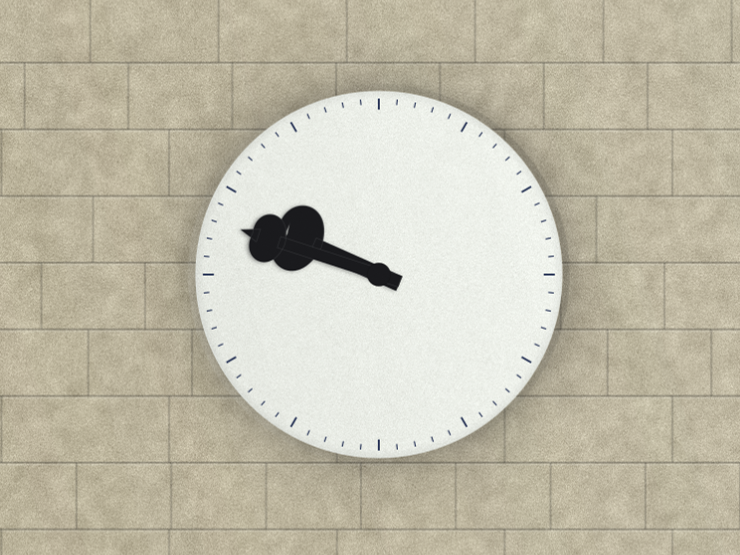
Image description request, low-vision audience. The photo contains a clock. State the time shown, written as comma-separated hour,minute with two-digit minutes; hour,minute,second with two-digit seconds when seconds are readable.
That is 9,48
